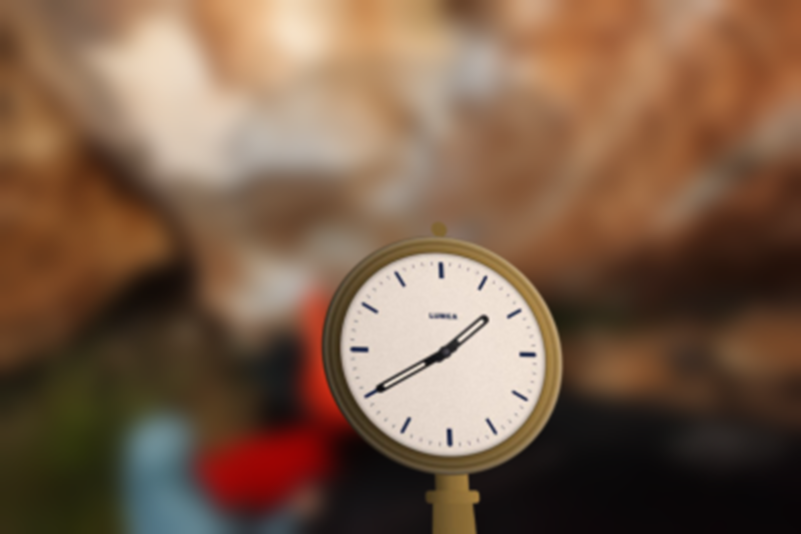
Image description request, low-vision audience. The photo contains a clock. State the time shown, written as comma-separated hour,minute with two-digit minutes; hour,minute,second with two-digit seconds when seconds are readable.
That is 1,40
